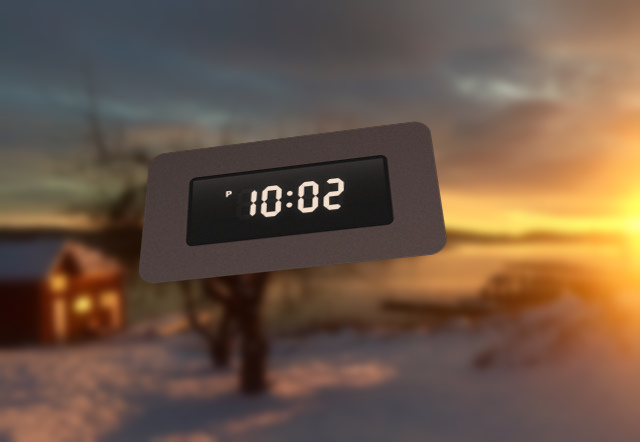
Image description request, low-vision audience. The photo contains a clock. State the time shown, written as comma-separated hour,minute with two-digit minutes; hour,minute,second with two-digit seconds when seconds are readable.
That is 10,02
